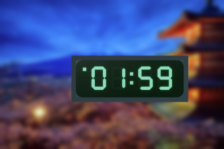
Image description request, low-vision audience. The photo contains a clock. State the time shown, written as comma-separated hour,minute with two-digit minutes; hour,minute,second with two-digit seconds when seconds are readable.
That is 1,59
